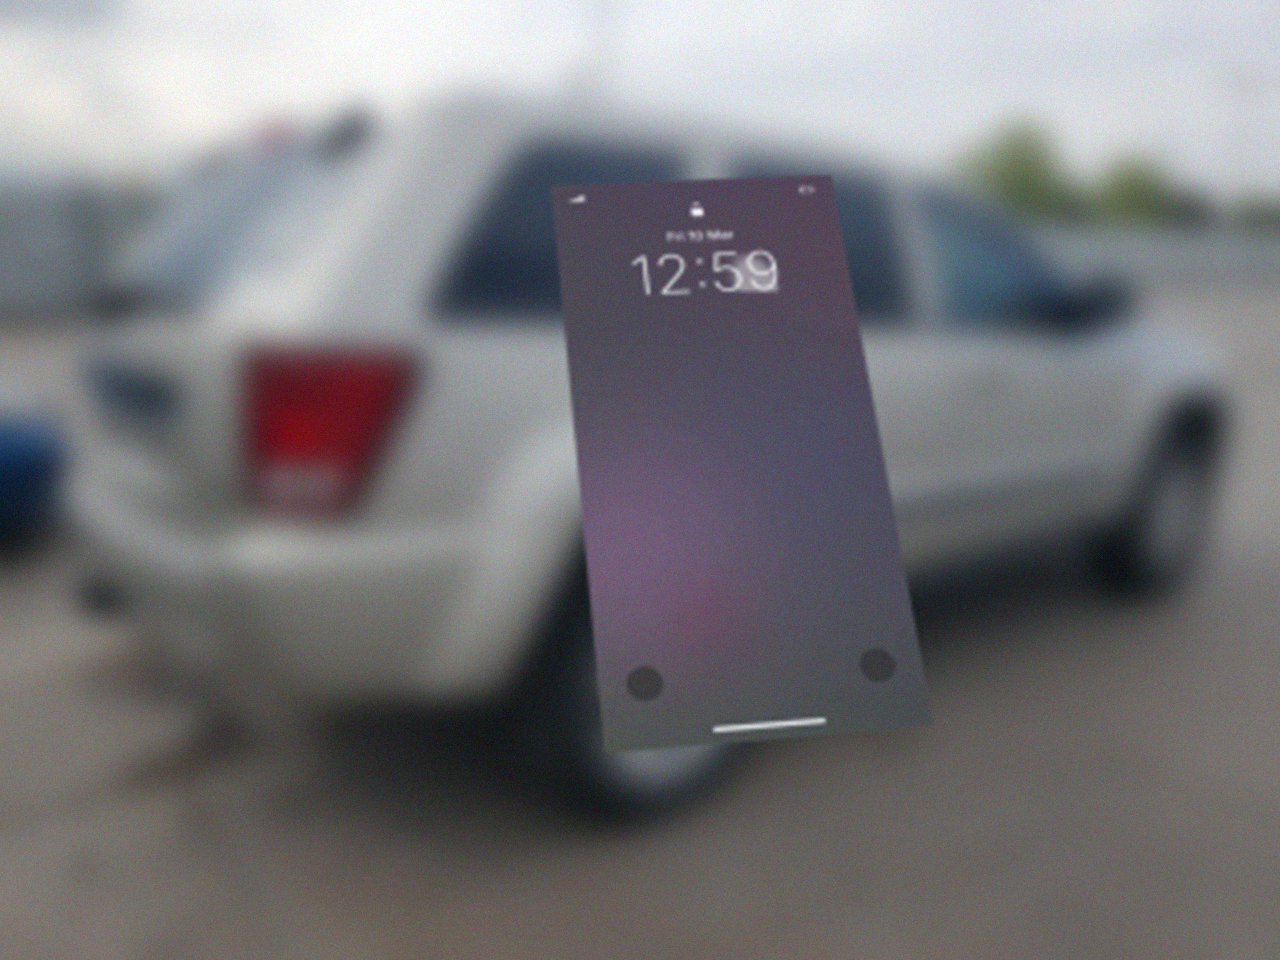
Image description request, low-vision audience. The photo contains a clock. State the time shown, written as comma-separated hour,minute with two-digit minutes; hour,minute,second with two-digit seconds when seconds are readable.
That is 12,59
